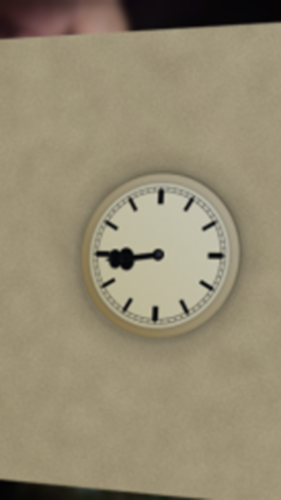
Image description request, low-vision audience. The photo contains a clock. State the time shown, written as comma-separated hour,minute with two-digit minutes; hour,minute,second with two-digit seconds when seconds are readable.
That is 8,44
